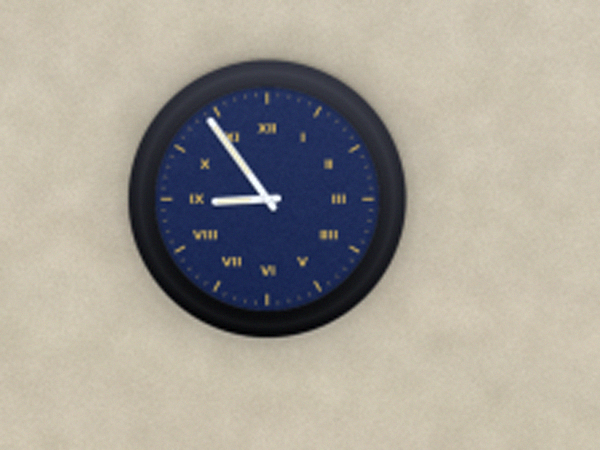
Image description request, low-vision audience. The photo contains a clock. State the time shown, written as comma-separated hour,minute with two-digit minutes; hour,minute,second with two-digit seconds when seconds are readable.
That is 8,54
